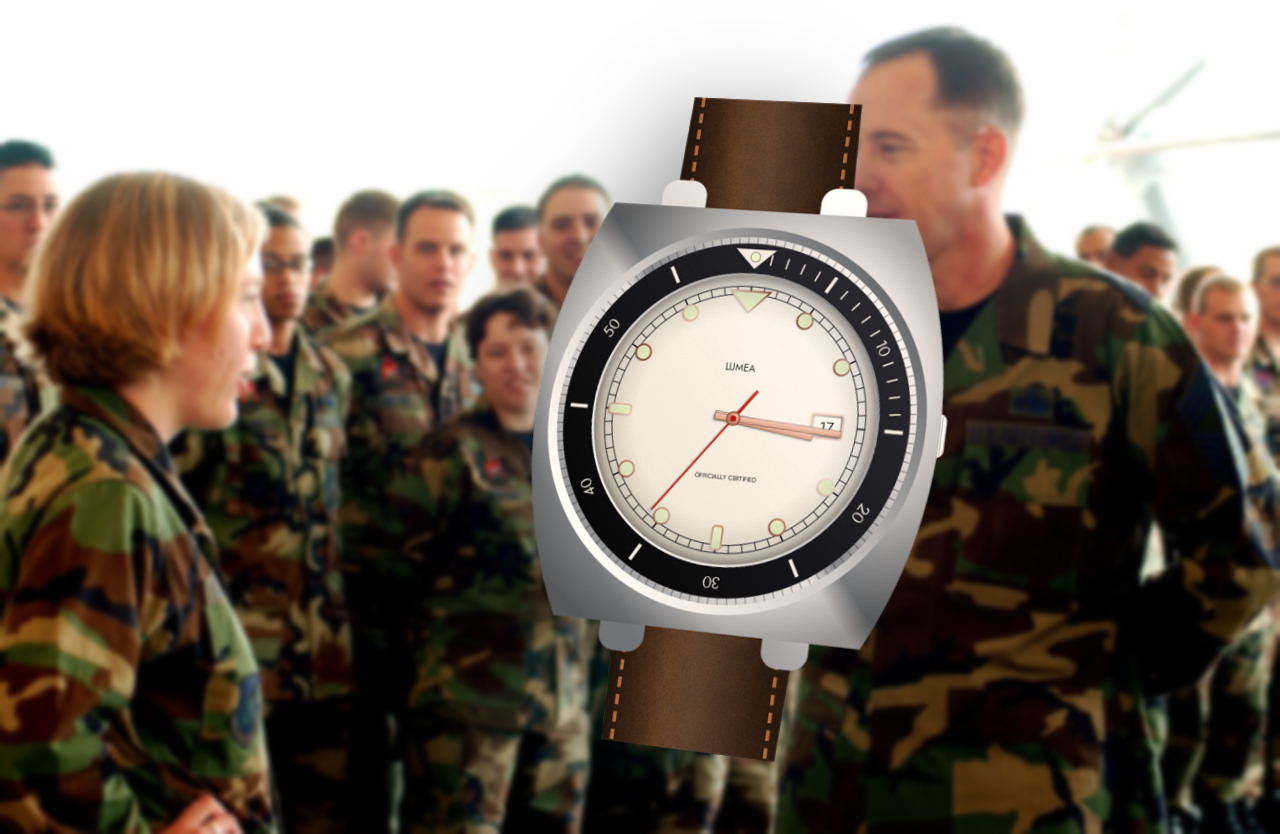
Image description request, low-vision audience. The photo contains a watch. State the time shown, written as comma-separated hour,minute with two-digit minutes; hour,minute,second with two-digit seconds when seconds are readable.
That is 3,15,36
